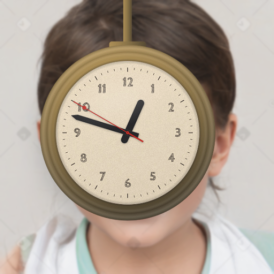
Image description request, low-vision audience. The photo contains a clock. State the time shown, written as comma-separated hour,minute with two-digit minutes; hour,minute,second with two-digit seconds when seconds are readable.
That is 12,47,50
